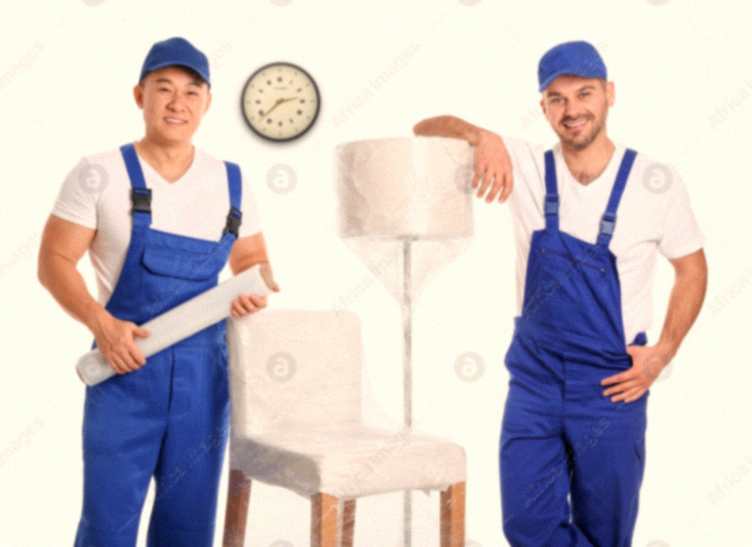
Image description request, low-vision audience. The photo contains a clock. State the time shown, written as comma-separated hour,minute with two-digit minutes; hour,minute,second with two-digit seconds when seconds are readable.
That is 2,38
